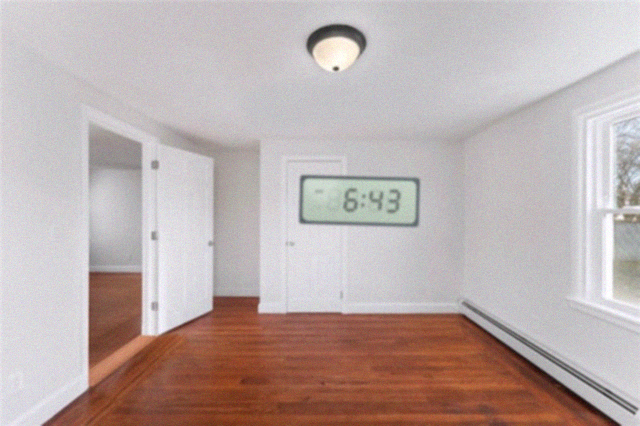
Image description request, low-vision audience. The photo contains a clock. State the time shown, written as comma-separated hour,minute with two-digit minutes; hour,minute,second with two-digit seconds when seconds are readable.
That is 6,43
